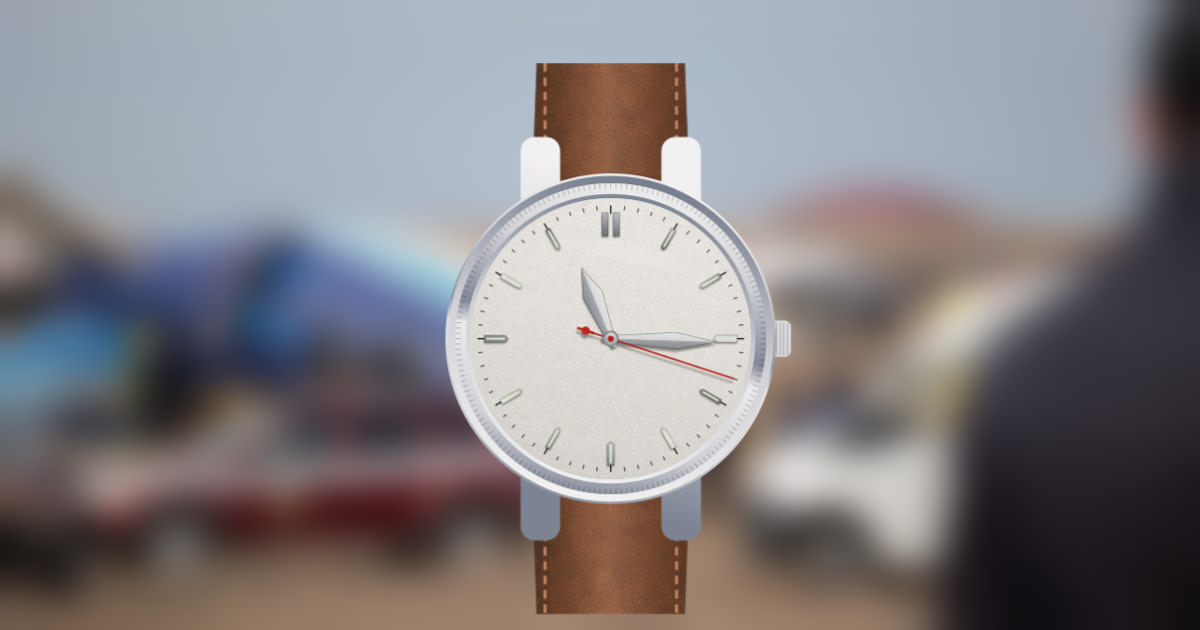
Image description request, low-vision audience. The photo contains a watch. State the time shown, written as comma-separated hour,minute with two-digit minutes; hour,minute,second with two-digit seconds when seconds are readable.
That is 11,15,18
